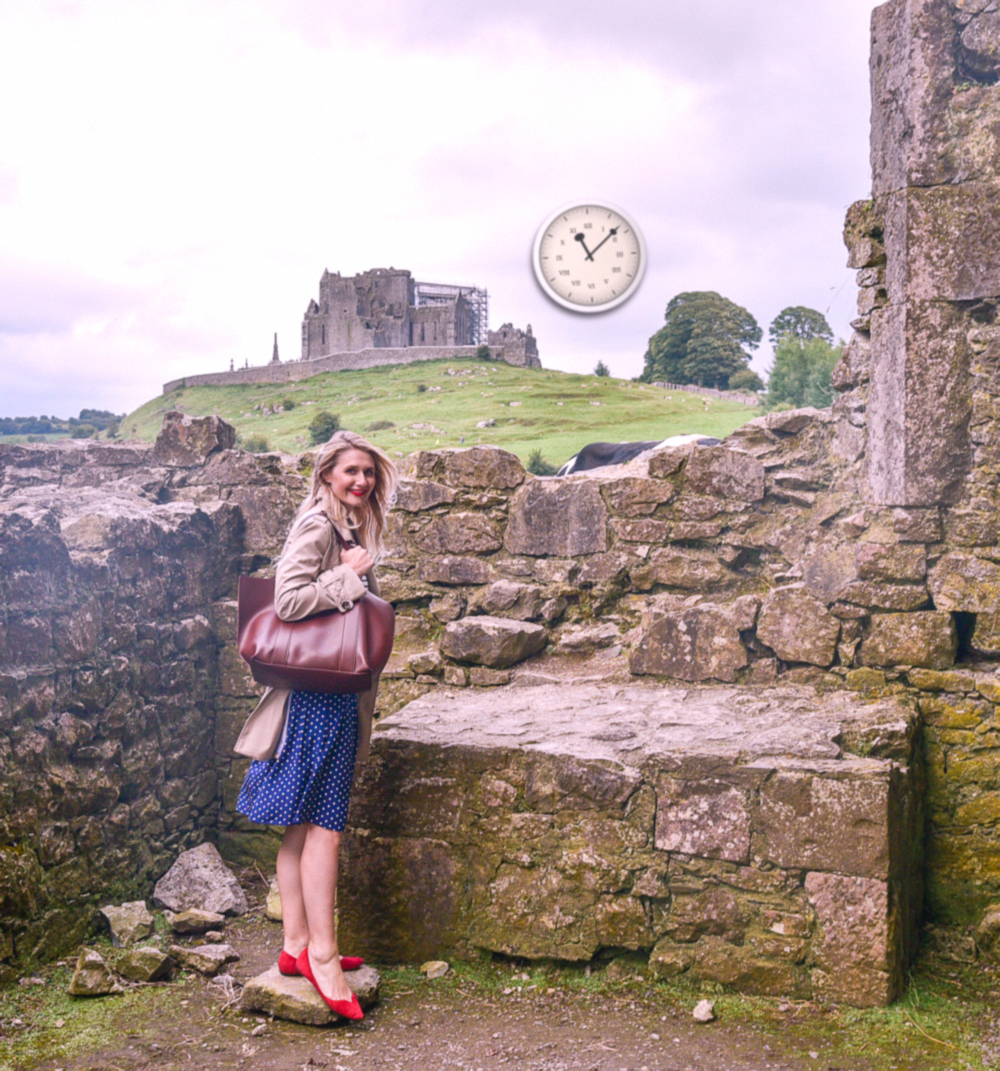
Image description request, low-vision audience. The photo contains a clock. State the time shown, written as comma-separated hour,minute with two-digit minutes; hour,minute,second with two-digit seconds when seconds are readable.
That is 11,08
